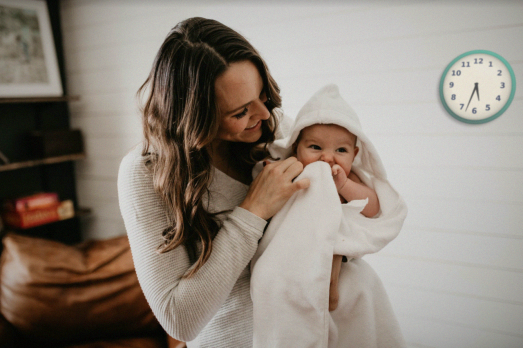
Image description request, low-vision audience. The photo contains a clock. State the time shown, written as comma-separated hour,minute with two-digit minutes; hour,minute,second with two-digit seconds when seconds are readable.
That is 5,33
